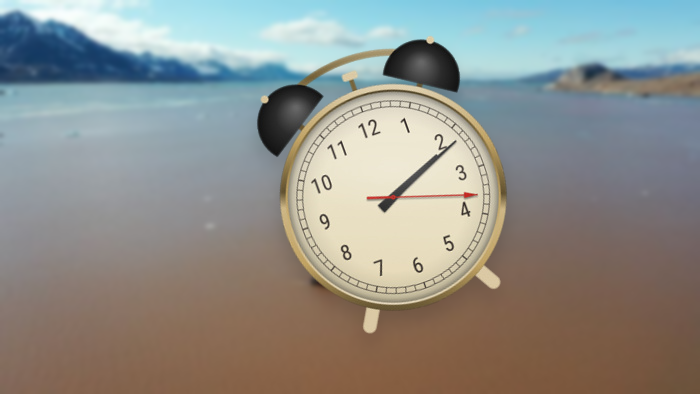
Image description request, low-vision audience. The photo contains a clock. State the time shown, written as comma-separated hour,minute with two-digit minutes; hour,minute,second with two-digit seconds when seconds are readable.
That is 2,11,18
